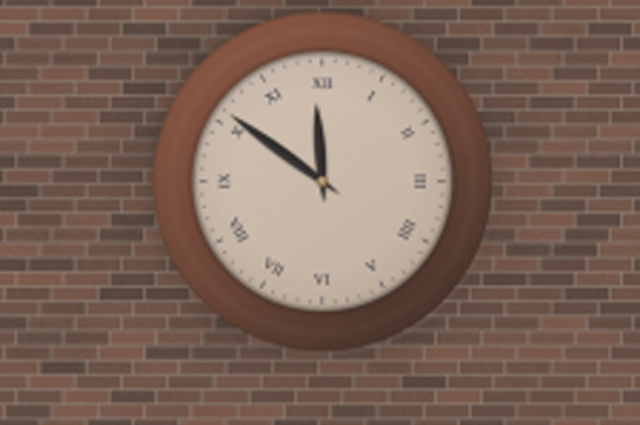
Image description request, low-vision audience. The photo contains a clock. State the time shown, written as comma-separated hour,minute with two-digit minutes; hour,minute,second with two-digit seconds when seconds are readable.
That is 11,51
